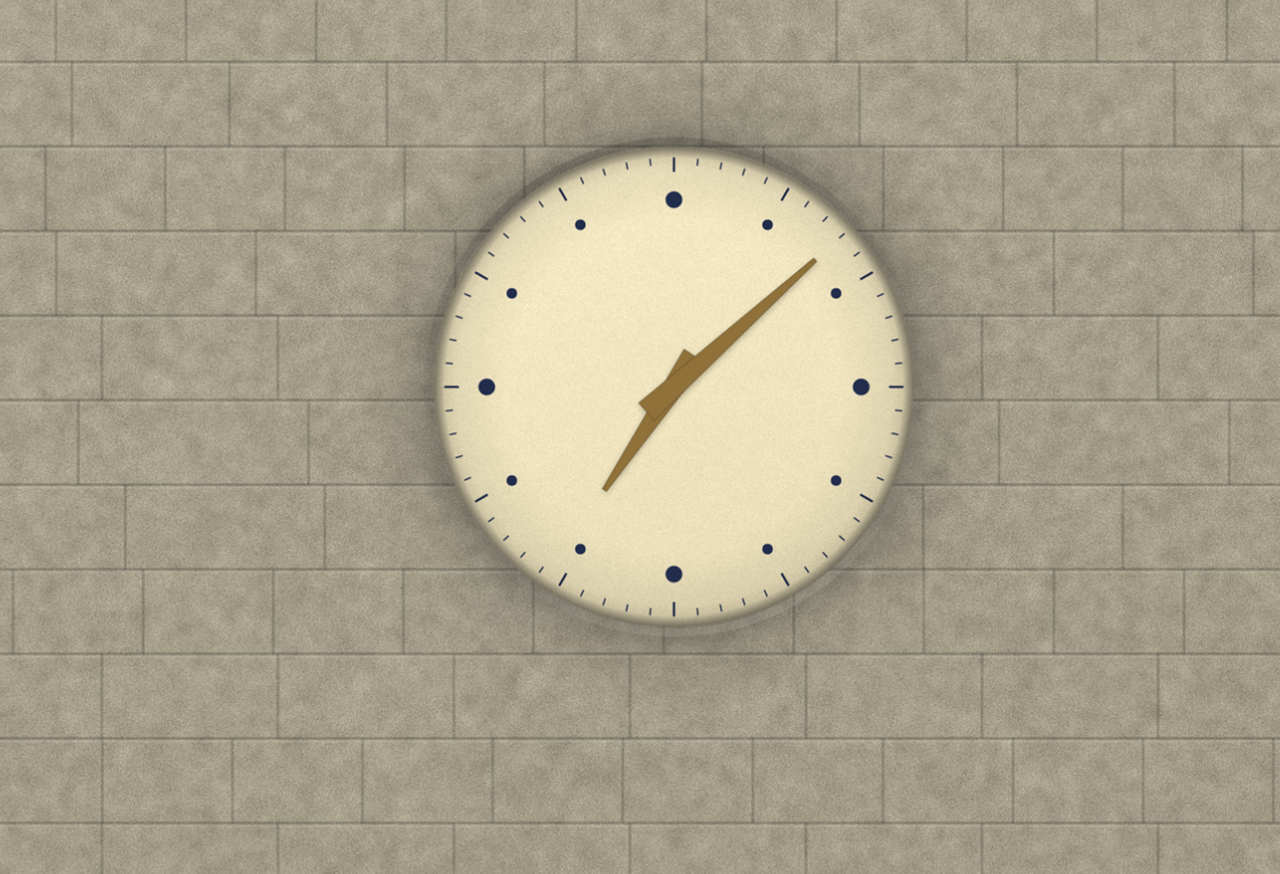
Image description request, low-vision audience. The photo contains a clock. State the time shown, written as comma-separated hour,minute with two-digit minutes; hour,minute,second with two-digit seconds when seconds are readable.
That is 7,08
